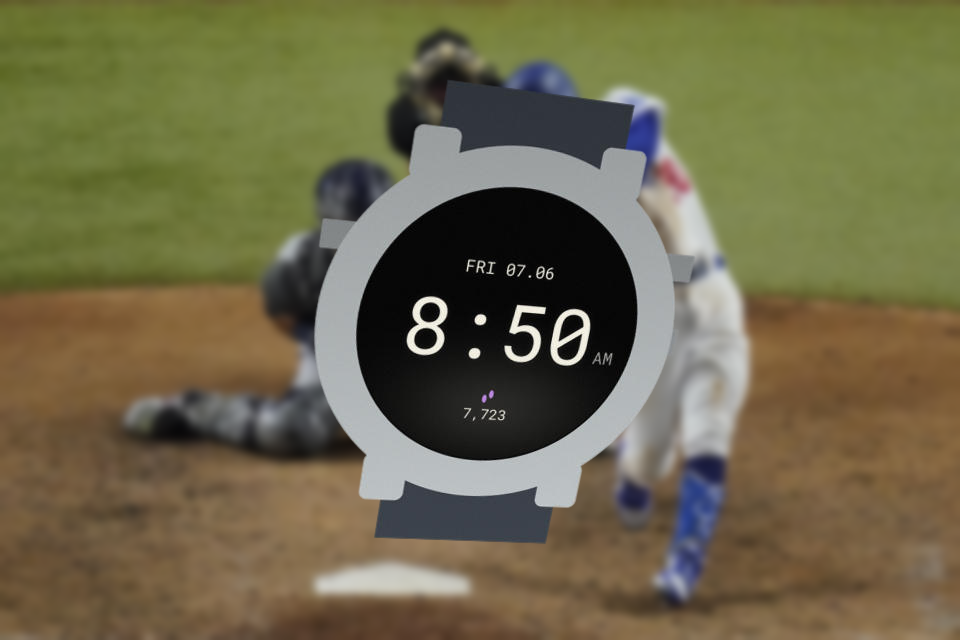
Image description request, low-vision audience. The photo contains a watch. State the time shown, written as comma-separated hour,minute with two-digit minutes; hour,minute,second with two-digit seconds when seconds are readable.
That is 8,50
